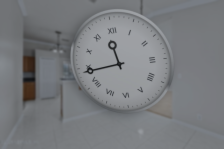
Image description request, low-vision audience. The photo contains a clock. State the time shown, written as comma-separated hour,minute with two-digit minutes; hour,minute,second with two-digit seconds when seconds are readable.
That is 11,44
